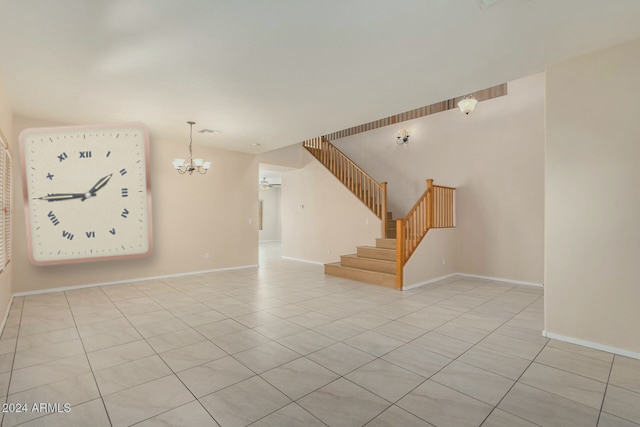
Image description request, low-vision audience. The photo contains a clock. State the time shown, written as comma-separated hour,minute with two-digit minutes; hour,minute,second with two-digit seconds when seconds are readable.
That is 1,45
